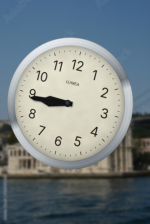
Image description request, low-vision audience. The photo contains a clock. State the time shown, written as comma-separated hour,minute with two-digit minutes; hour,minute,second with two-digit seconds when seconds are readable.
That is 8,44
